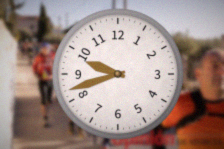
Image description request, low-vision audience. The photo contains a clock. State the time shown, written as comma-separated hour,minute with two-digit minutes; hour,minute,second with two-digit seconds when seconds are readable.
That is 9,42
